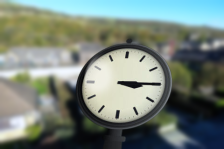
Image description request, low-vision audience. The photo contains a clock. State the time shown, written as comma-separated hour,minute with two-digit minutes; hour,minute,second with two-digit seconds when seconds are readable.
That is 3,15
